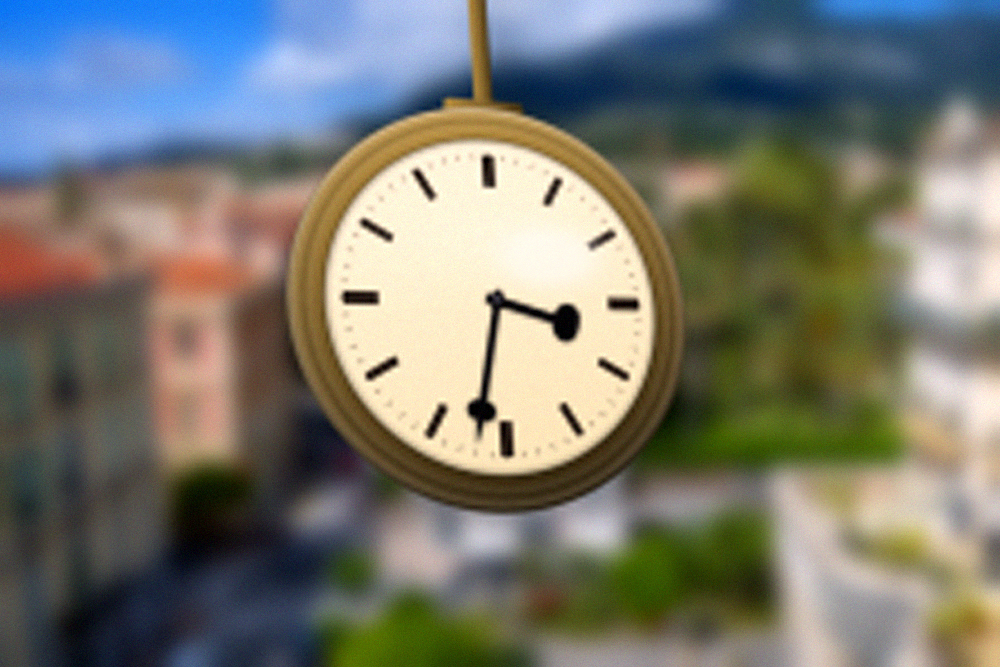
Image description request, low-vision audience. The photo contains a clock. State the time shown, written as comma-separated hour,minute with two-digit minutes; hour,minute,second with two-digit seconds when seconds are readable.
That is 3,32
